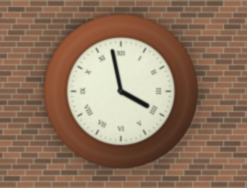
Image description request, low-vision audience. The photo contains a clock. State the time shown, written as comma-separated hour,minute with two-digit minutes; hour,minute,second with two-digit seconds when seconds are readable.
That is 3,58
